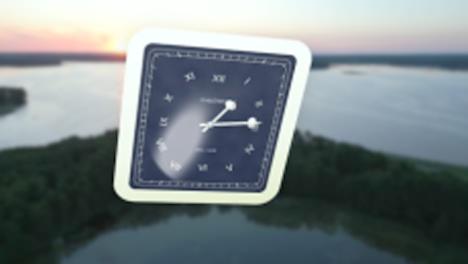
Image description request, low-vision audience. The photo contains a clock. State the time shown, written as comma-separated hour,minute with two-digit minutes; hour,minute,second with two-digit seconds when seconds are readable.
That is 1,14
